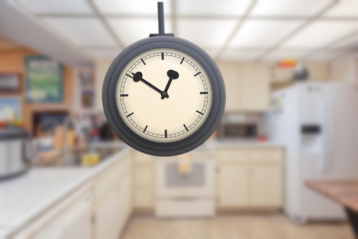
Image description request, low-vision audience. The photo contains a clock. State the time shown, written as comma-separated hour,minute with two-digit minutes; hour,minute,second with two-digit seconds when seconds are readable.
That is 12,51
